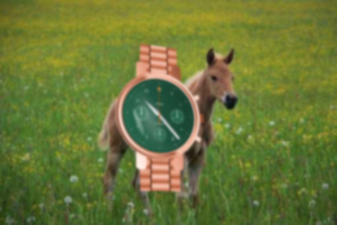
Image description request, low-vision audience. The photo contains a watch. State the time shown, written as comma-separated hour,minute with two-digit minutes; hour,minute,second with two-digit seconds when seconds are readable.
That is 10,23
